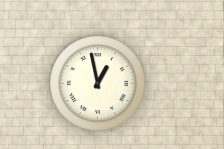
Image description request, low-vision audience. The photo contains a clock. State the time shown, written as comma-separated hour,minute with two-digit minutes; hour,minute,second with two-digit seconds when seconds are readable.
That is 12,58
